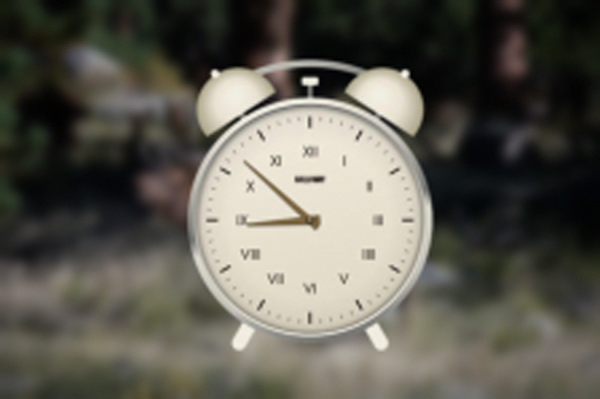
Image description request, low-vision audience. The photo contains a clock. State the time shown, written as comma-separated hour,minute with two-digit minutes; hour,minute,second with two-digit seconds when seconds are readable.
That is 8,52
